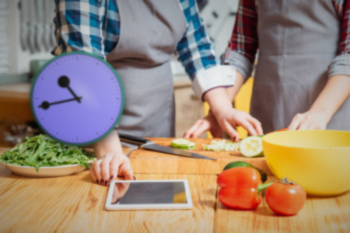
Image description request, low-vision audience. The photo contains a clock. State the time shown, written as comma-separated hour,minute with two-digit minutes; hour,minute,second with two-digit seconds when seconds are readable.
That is 10,43
